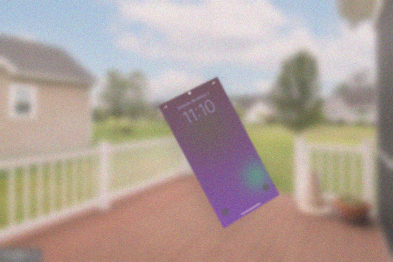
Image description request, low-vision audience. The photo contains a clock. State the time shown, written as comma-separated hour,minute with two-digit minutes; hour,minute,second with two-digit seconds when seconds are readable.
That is 11,10
